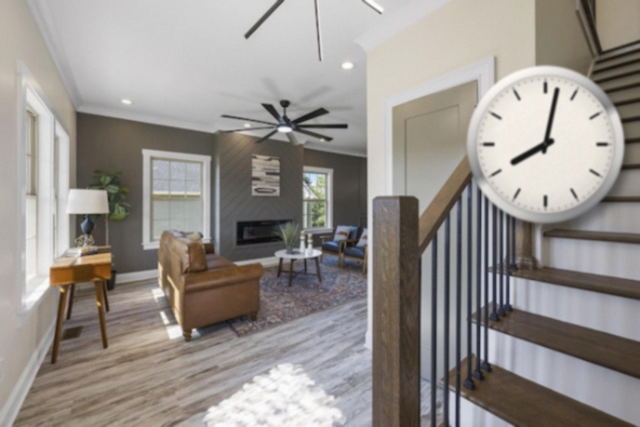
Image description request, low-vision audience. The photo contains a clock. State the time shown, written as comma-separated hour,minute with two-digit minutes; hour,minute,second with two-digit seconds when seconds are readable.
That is 8,02
